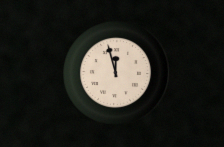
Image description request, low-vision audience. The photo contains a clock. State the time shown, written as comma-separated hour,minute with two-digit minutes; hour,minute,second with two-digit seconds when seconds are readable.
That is 11,57
